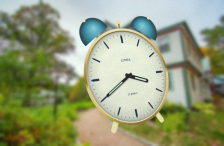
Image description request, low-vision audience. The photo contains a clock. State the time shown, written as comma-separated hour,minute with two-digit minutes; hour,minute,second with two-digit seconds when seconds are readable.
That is 3,40
